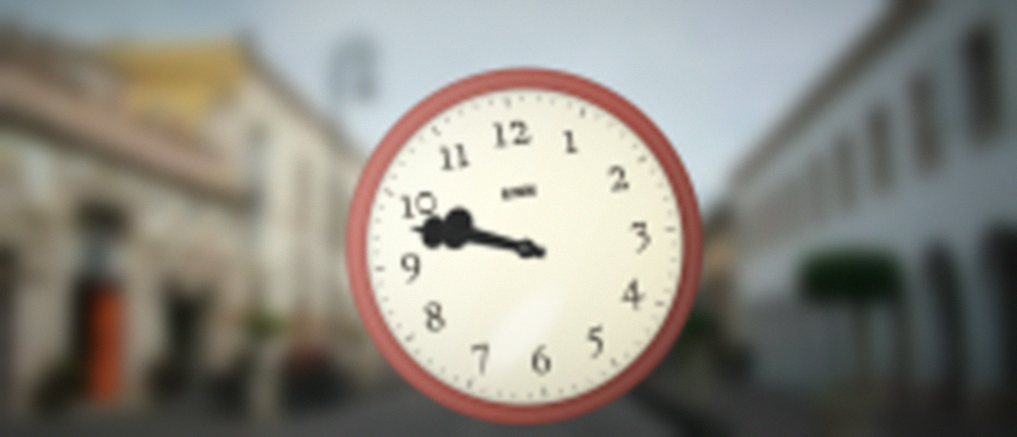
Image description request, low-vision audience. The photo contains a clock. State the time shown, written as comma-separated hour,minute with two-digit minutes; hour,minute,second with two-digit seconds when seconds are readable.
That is 9,48
